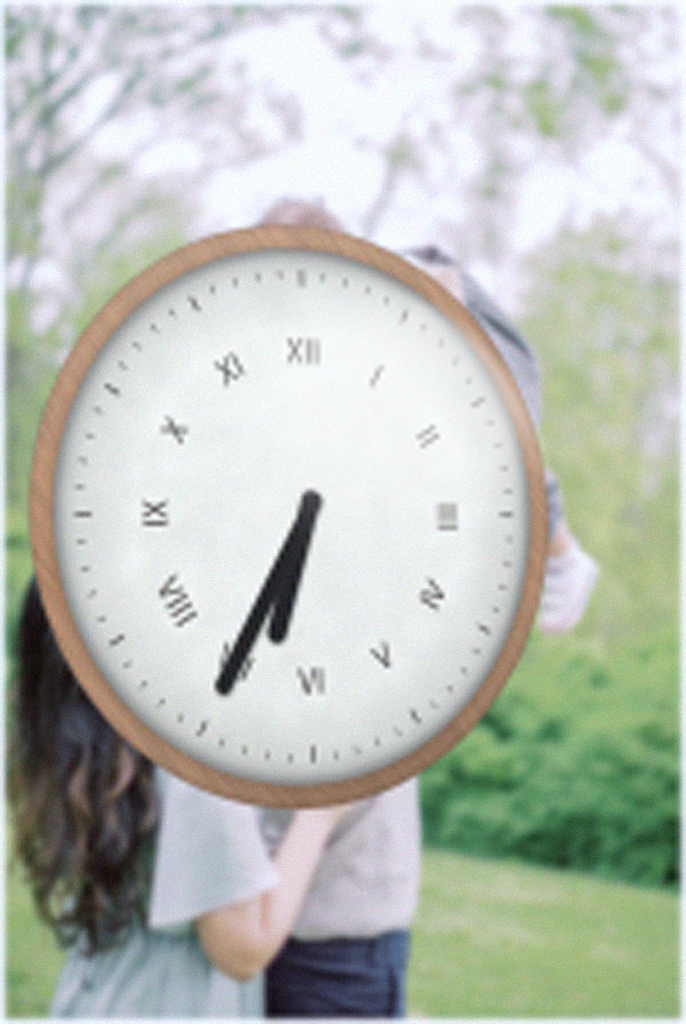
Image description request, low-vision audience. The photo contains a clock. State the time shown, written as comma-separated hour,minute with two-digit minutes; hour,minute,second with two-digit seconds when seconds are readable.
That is 6,35
